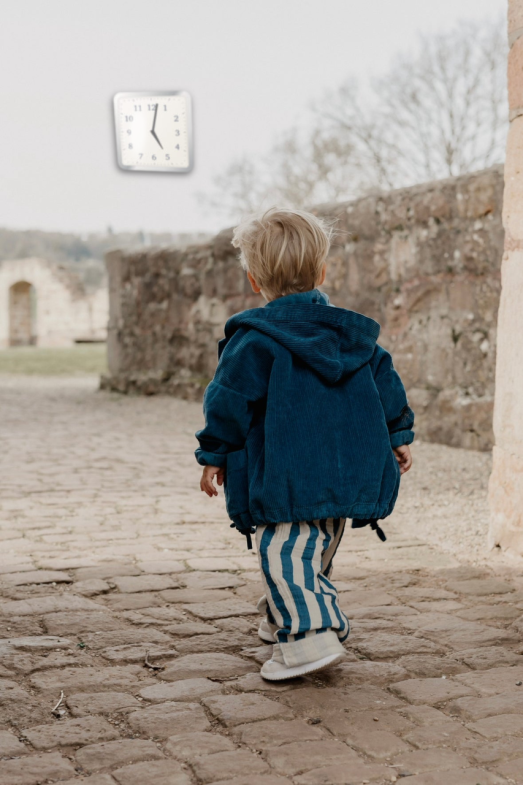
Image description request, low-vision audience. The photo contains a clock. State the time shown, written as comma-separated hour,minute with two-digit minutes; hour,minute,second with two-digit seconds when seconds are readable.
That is 5,02
